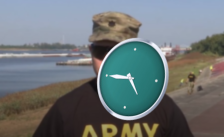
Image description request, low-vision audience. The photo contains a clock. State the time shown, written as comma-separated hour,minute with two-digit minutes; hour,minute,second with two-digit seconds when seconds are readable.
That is 4,45
